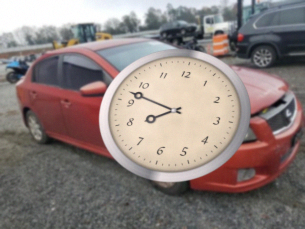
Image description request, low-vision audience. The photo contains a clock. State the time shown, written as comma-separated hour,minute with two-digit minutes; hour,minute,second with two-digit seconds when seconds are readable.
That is 7,47
